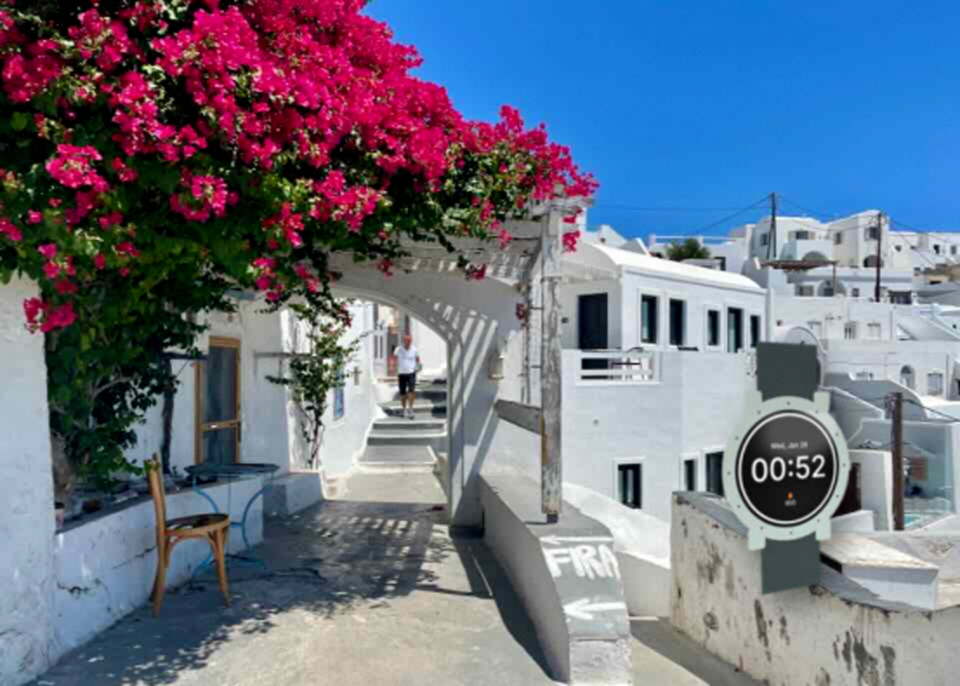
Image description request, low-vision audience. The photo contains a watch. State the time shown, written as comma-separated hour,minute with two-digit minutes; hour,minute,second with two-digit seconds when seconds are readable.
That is 0,52
